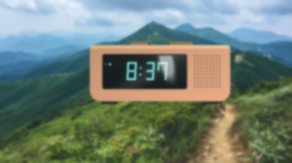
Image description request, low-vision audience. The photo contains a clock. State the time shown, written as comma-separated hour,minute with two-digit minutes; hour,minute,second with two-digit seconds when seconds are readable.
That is 8,37
